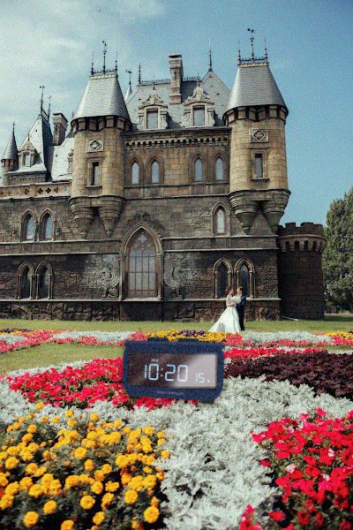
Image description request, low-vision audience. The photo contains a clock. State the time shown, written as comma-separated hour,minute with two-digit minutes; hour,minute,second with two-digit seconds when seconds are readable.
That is 10,20,15
